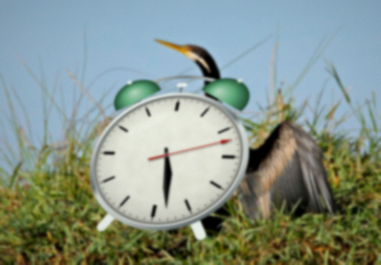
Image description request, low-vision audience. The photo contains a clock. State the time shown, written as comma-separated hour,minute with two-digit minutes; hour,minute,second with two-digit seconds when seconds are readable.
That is 5,28,12
